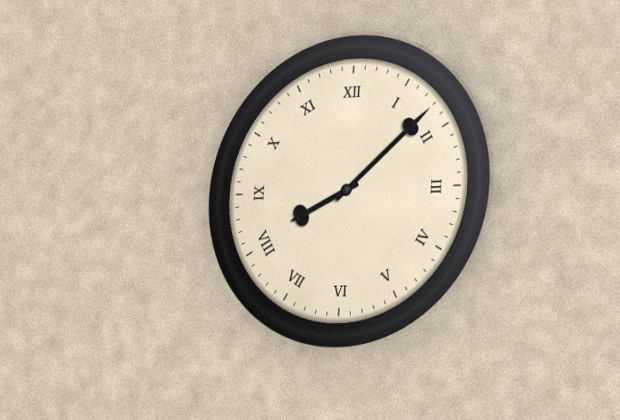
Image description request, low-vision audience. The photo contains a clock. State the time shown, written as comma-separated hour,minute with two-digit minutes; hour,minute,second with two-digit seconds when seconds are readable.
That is 8,08
